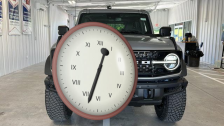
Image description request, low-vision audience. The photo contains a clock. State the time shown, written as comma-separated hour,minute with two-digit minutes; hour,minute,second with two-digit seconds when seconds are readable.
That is 12,33
